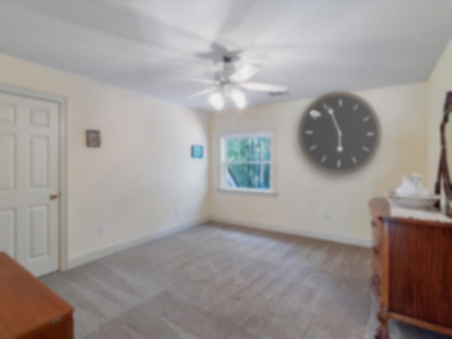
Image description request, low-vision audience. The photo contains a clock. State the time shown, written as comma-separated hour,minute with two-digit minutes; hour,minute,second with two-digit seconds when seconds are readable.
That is 5,56
